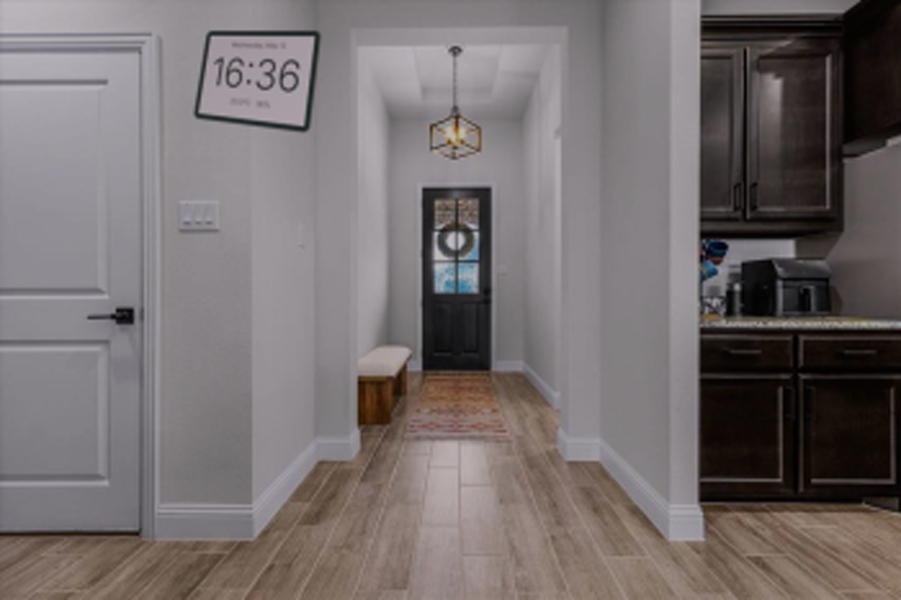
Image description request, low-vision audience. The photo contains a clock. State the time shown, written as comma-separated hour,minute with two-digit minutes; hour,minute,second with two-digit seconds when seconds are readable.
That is 16,36
